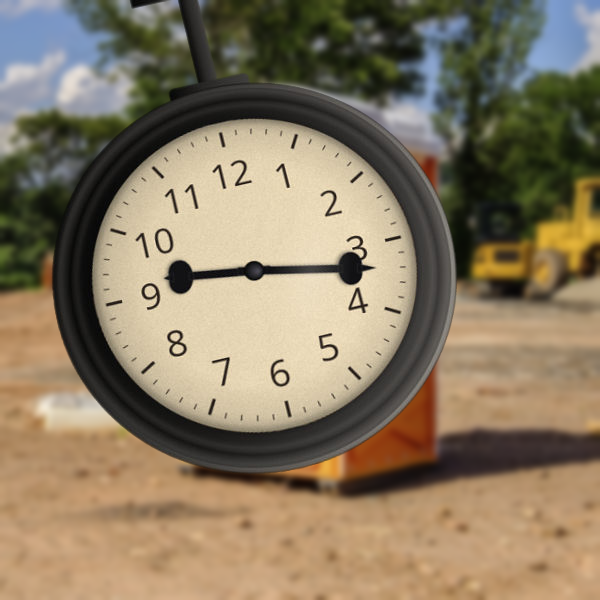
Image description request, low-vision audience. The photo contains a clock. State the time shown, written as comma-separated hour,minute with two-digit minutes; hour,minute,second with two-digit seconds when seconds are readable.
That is 9,17
